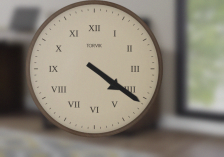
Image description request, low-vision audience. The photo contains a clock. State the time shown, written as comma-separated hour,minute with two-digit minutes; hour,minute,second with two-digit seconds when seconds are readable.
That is 4,21
